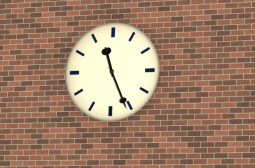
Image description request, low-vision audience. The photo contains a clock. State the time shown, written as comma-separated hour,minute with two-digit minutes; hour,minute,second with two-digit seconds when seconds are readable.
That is 11,26
